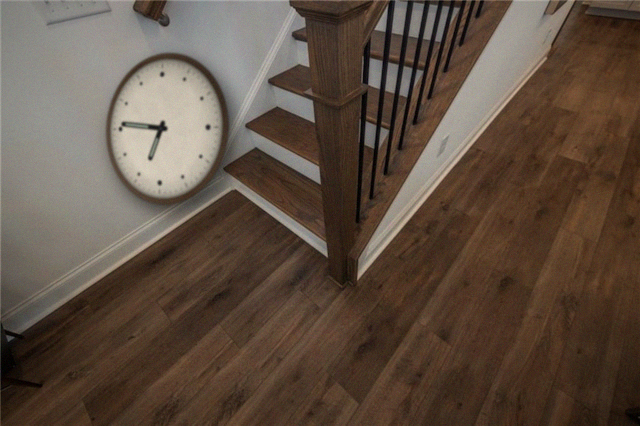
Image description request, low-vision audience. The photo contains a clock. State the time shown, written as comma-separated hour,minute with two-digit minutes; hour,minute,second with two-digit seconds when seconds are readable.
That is 6,46
